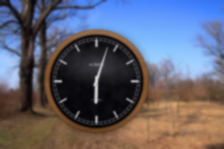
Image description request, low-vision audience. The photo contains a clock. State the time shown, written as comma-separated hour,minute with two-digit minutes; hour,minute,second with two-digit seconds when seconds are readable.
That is 6,03
